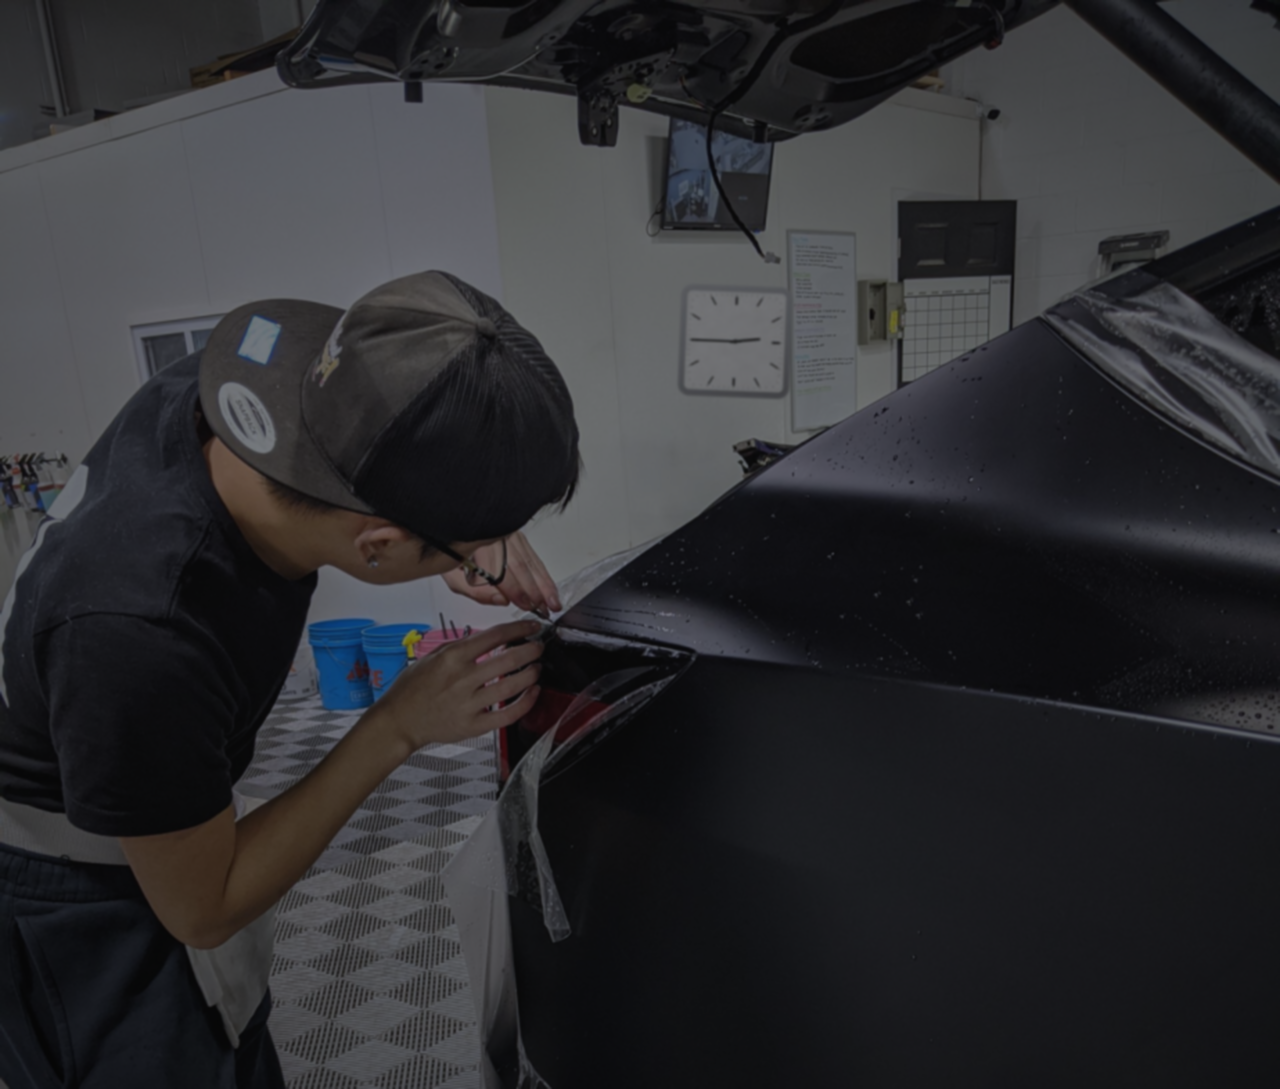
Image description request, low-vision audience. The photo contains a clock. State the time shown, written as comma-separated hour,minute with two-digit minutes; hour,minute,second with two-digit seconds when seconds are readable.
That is 2,45
